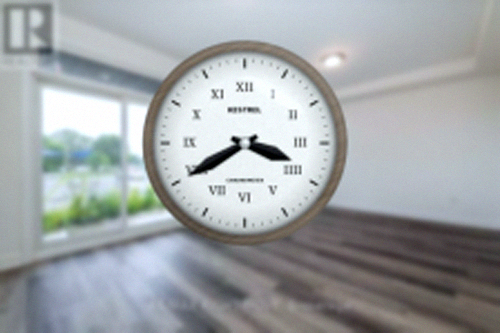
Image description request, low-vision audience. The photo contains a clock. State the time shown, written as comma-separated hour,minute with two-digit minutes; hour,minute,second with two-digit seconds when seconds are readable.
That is 3,40
